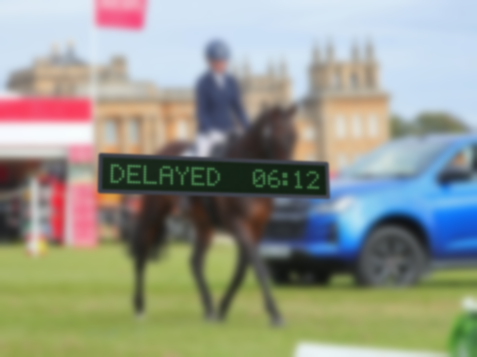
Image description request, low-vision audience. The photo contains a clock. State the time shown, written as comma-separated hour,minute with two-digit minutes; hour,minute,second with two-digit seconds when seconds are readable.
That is 6,12
